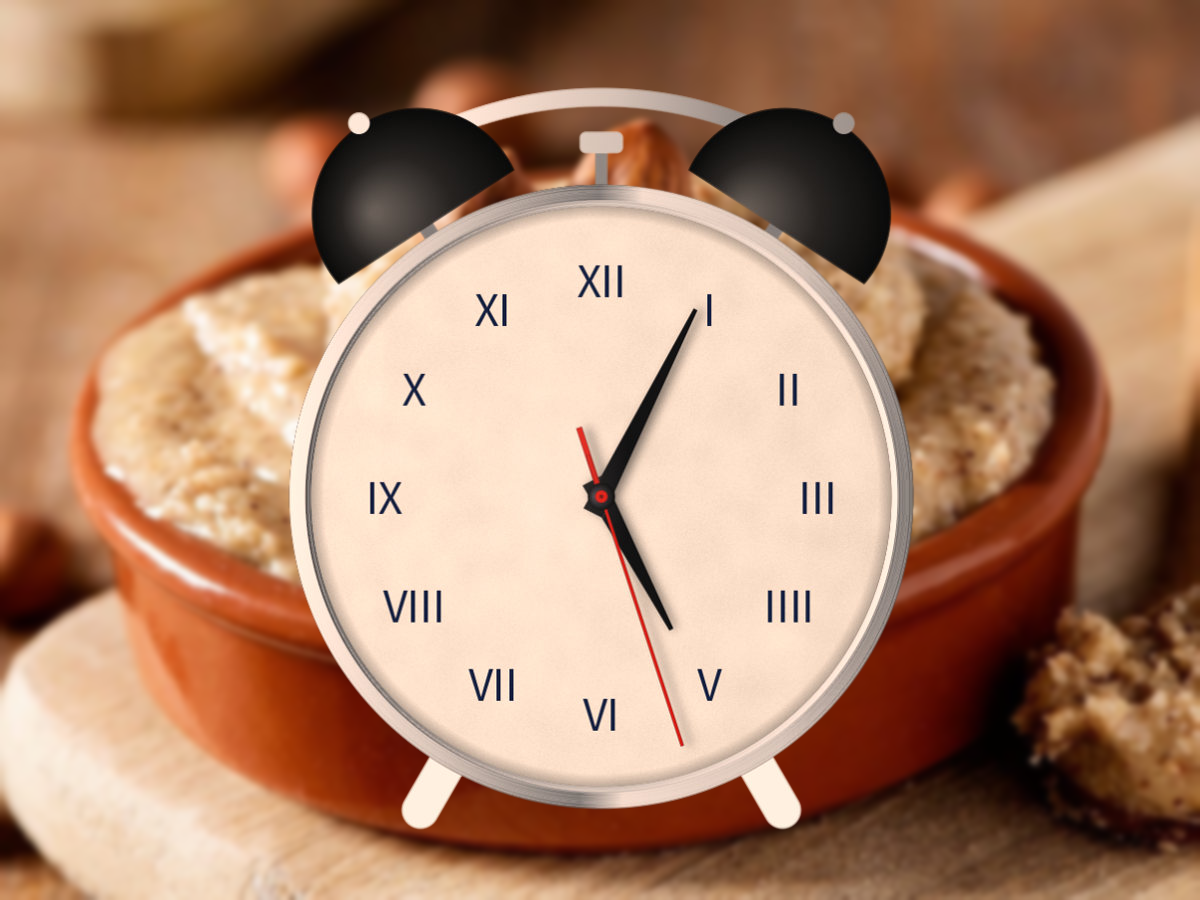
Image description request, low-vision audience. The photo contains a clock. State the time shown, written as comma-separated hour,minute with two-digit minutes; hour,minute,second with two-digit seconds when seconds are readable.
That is 5,04,27
